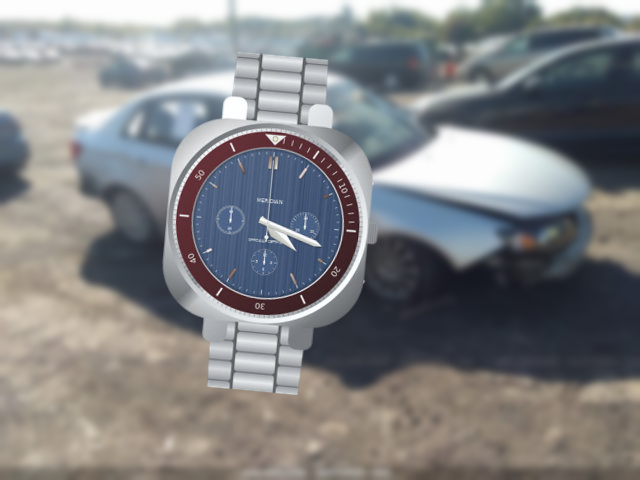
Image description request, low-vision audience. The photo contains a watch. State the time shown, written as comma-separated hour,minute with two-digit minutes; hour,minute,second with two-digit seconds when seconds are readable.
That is 4,18
